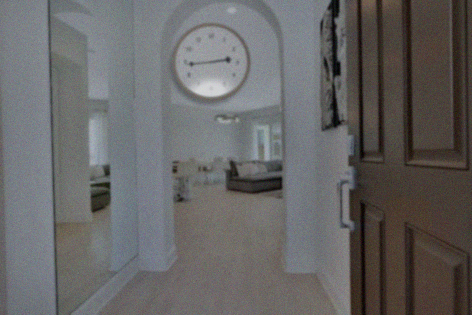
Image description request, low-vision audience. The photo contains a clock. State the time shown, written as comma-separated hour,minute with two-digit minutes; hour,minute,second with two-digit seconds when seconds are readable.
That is 2,44
